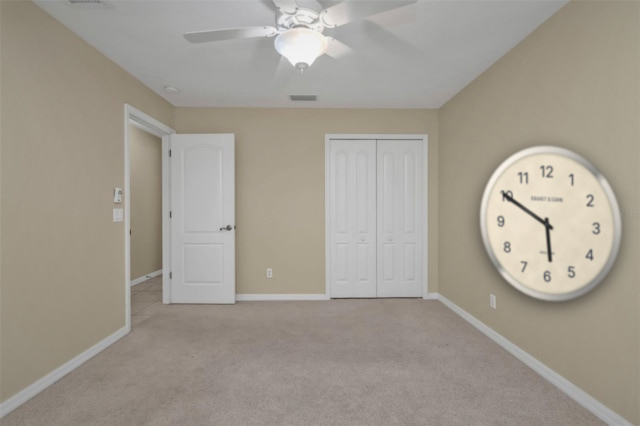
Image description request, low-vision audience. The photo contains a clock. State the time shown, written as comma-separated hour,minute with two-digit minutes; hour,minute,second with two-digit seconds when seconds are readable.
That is 5,50
